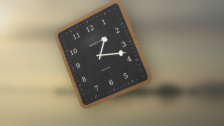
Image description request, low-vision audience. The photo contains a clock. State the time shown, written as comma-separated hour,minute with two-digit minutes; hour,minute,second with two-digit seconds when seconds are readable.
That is 1,18
